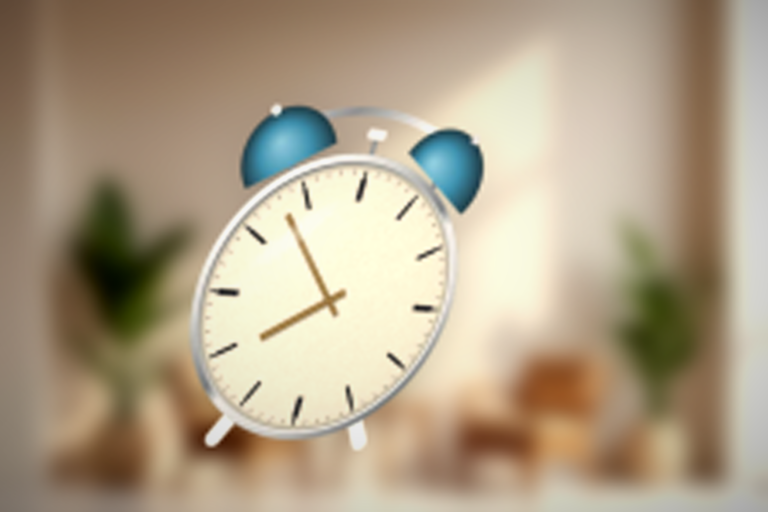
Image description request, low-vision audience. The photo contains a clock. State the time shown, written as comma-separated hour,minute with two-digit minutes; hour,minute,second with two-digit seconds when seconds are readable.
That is 7,53
